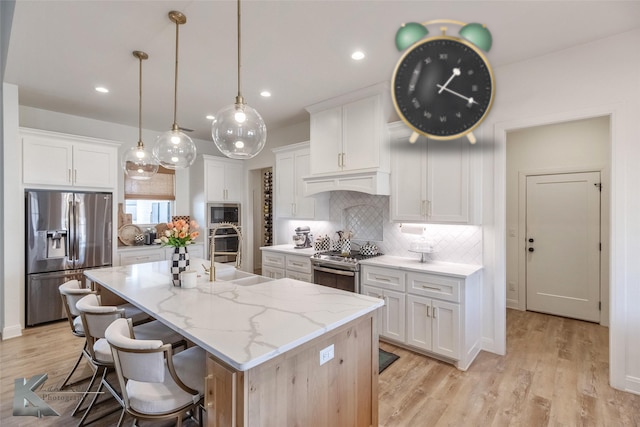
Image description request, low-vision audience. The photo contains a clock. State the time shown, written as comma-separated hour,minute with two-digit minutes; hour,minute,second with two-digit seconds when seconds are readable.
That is 1,19
